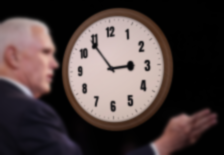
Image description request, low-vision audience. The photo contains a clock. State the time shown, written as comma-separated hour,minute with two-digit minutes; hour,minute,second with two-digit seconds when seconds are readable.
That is 2,54
